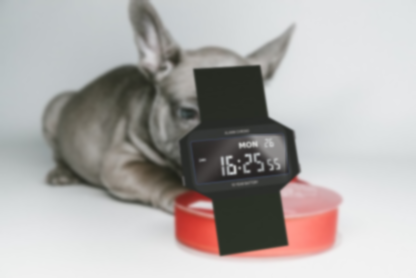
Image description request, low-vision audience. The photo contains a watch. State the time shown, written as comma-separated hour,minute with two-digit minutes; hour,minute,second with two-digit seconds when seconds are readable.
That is 16,25,55
